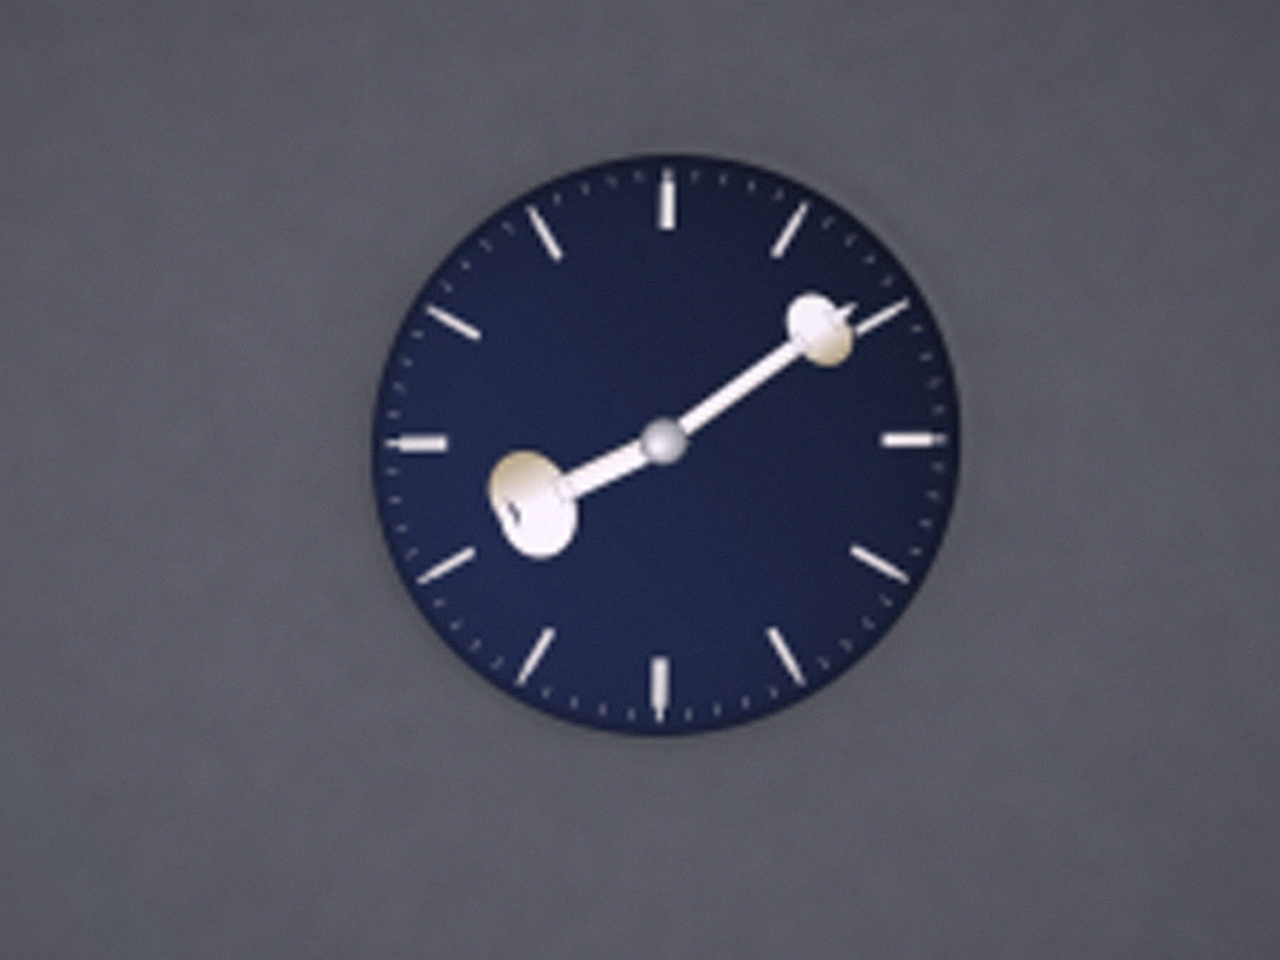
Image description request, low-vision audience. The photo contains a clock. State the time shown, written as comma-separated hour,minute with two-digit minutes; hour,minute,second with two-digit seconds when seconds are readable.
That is 8,09
